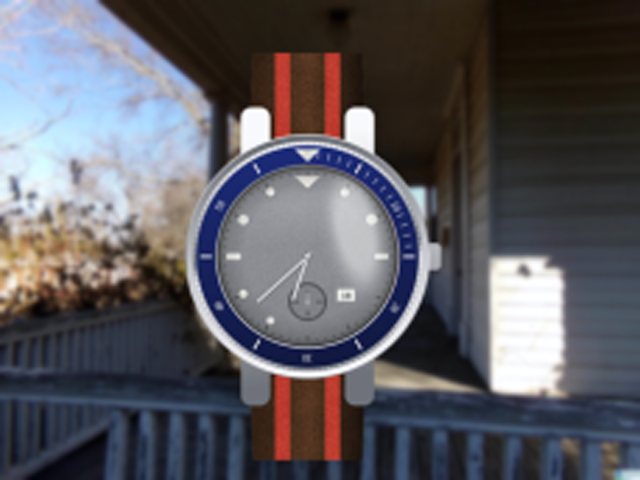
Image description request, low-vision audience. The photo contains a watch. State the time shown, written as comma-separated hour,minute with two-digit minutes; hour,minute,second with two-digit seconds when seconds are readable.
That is 6,38
